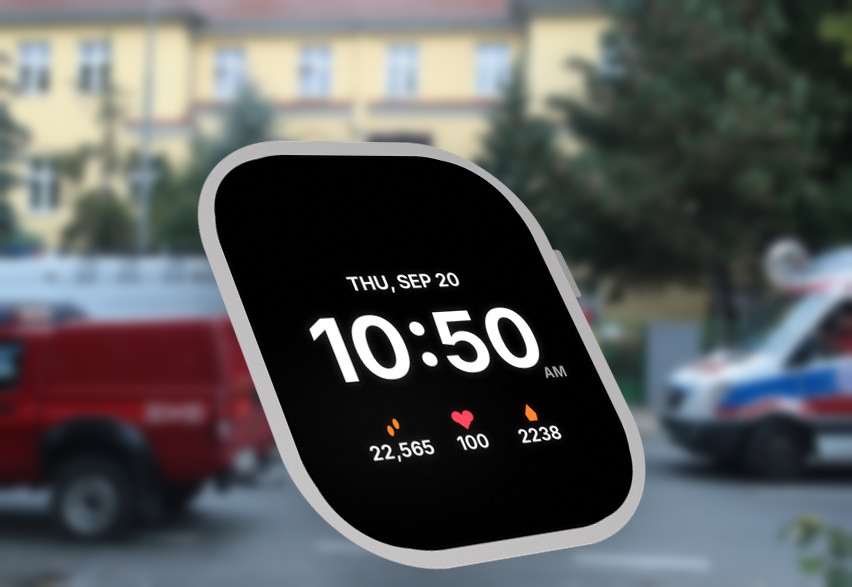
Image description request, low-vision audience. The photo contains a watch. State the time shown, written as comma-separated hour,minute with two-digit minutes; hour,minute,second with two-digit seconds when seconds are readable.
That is 10,50
